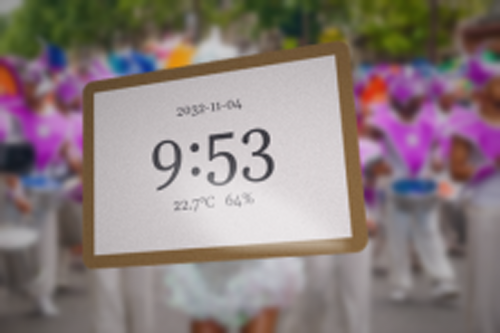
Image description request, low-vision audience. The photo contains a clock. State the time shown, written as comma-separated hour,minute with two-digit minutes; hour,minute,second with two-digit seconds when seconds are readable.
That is 9,53
